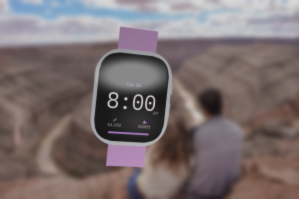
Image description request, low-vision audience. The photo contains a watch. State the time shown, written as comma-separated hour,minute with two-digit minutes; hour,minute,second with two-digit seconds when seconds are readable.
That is 8,00
